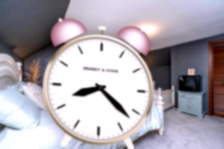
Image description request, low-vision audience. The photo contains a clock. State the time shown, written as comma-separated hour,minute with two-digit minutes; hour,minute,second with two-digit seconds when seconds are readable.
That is 8,22
